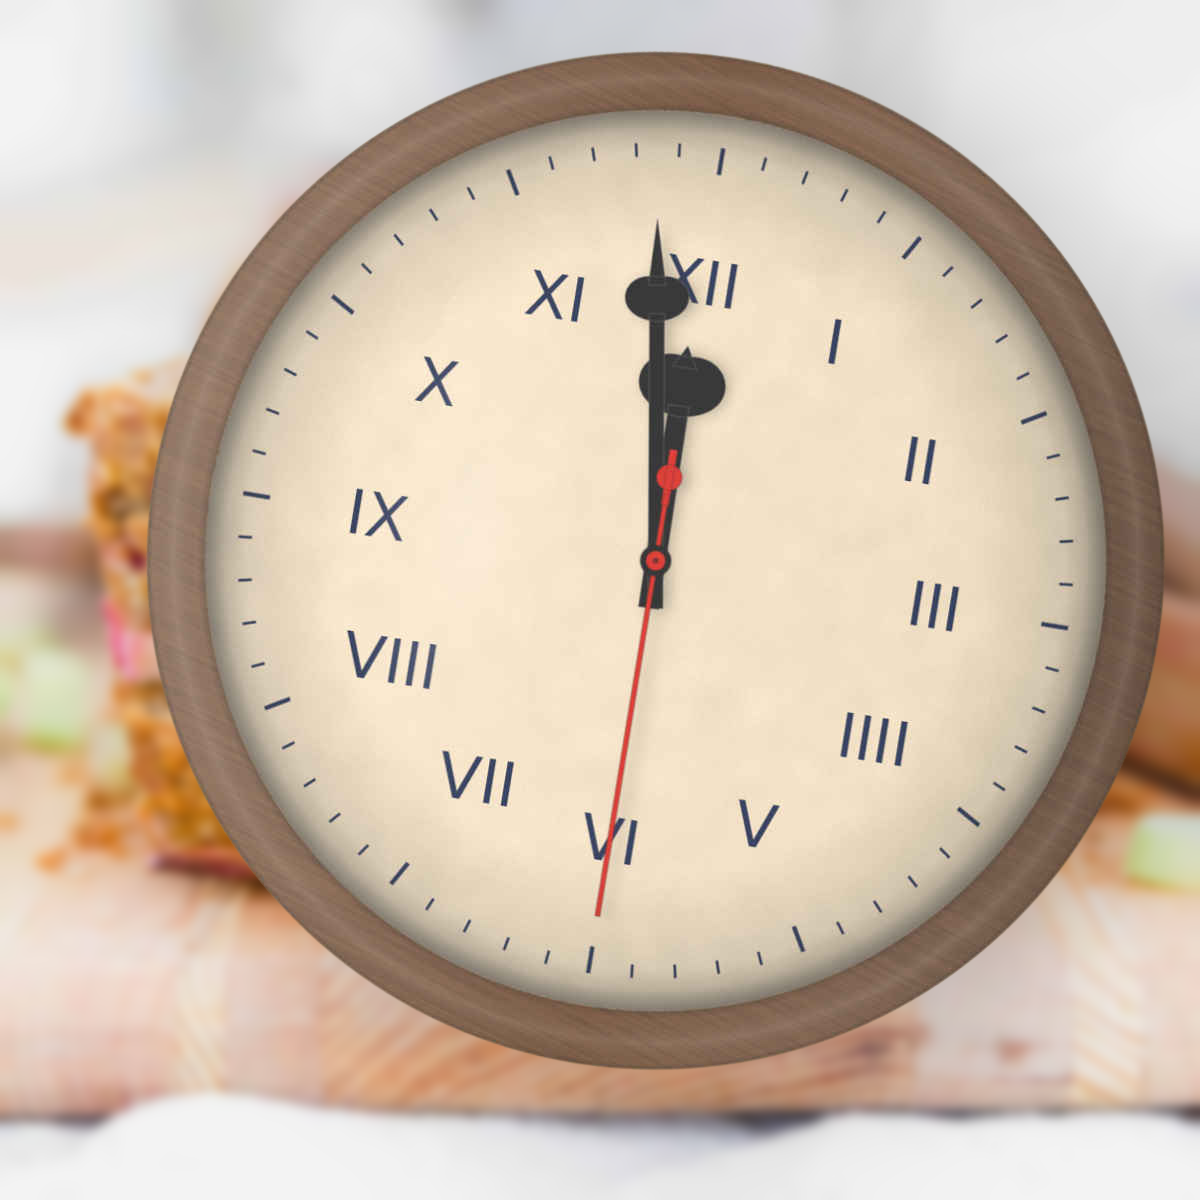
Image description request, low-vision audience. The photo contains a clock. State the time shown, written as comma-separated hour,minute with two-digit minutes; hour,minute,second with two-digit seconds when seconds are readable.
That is 11,58,30
